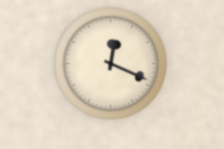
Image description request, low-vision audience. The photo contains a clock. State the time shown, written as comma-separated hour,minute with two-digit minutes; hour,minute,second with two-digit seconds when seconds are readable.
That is 12,19
